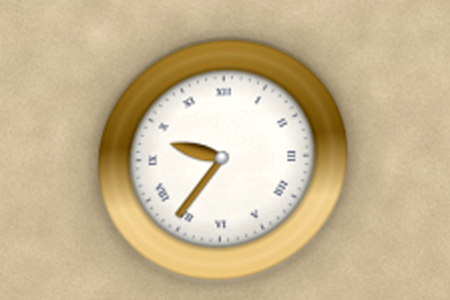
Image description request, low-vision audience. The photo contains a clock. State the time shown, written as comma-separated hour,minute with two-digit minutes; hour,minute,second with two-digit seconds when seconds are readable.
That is 9,36
